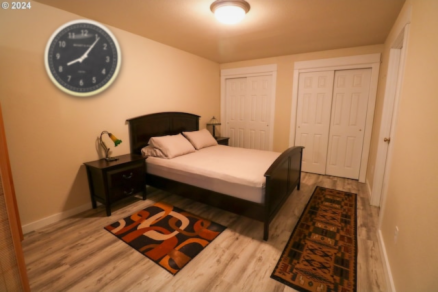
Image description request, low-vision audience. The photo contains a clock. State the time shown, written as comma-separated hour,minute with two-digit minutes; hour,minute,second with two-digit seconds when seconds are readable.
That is 8,06
